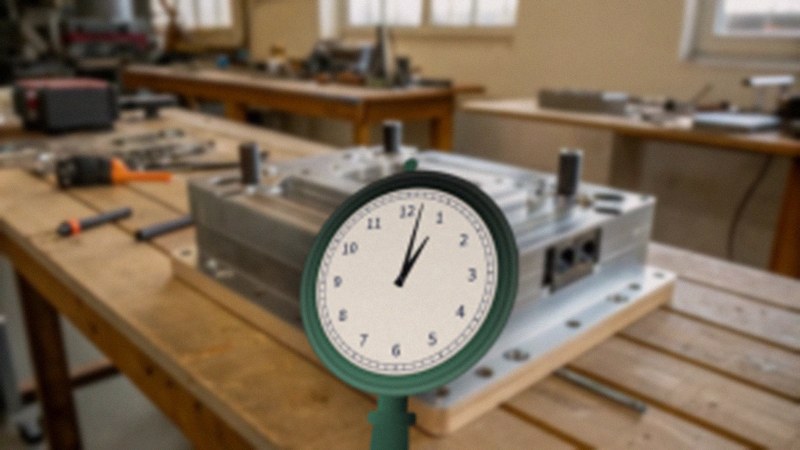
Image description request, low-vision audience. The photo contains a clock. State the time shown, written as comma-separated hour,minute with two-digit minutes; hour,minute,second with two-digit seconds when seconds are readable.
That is 1,02
